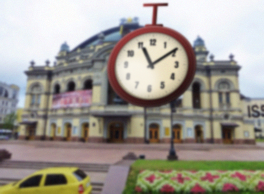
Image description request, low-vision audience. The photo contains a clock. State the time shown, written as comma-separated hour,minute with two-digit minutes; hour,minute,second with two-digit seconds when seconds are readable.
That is 11,09
